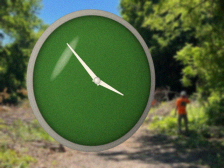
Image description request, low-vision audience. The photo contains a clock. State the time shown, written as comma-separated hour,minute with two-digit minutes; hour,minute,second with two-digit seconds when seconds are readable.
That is 3,53
